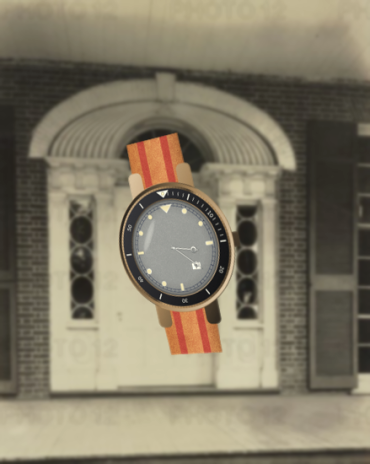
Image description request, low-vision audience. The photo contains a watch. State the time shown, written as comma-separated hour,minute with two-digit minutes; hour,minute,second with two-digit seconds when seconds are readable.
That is 3,22
